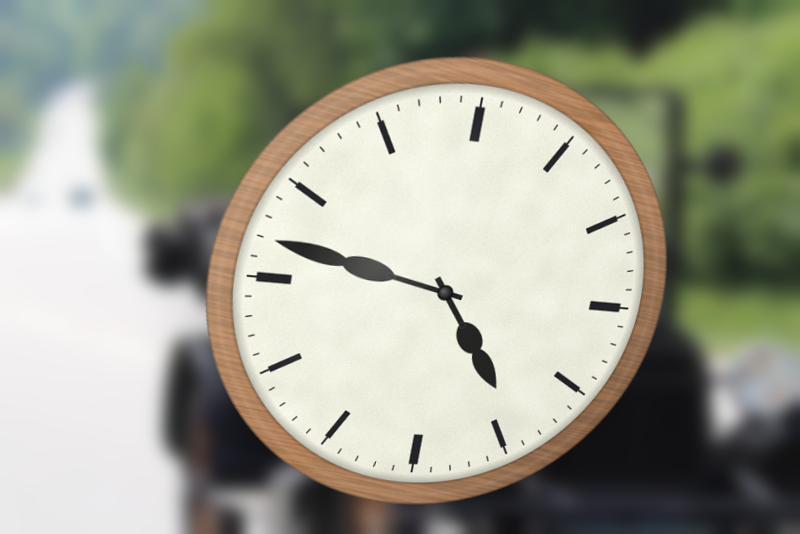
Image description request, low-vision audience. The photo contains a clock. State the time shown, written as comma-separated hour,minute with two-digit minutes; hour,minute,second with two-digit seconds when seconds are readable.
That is 4,47
